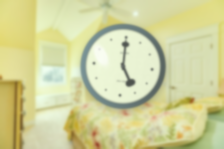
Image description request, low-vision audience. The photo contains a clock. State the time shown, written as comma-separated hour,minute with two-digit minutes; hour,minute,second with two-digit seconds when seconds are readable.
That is 5,00
